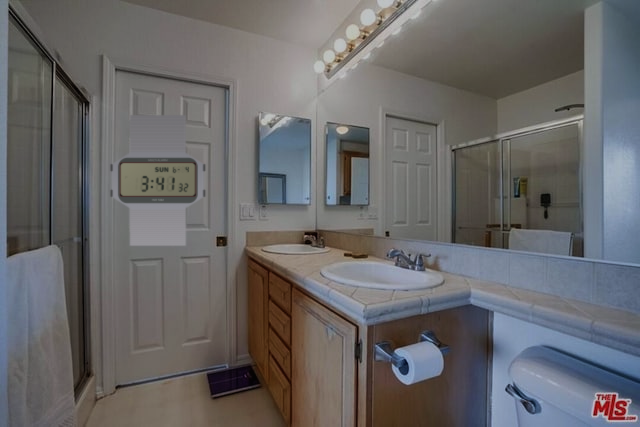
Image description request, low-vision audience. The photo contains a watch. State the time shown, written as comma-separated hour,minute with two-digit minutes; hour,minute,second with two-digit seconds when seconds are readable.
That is 3,41
